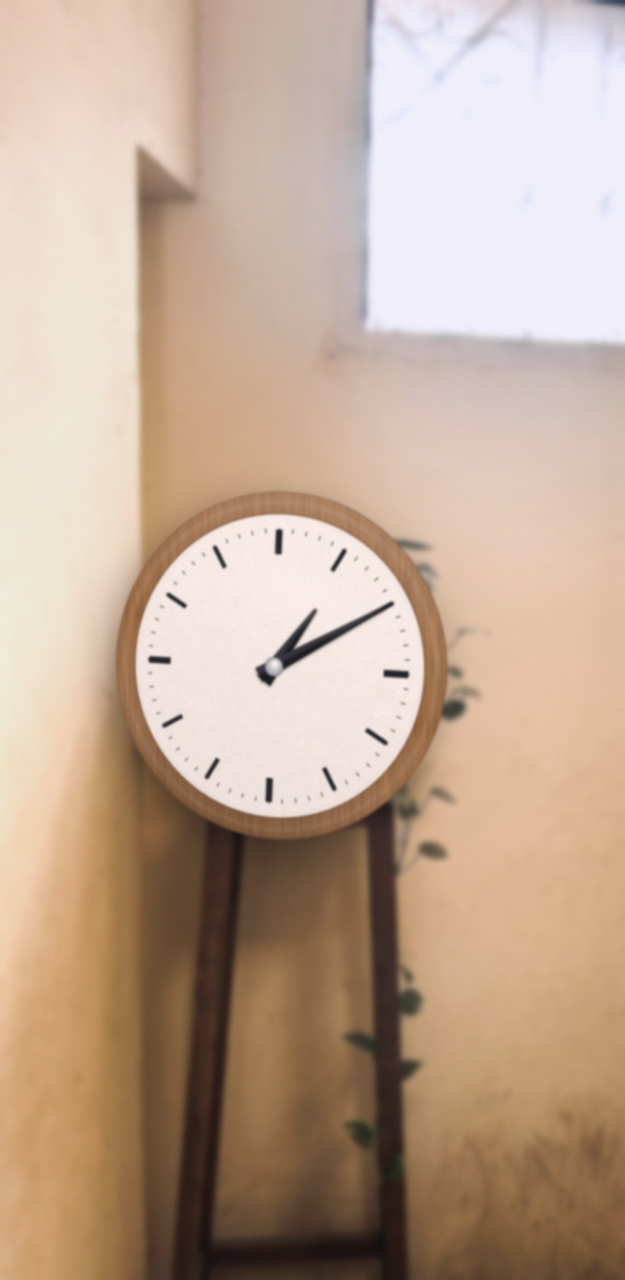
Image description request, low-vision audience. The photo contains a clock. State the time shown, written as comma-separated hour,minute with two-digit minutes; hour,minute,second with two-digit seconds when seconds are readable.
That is 1,10
